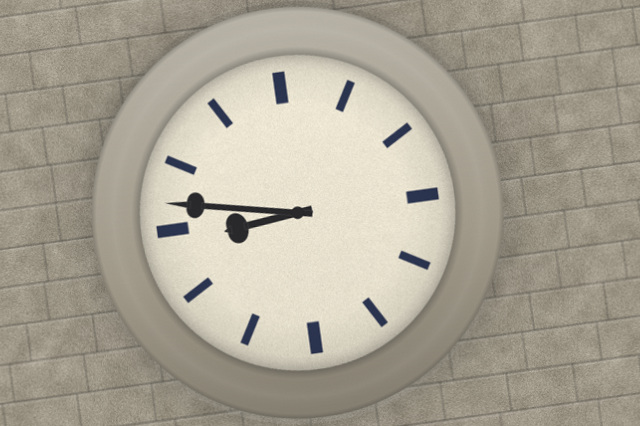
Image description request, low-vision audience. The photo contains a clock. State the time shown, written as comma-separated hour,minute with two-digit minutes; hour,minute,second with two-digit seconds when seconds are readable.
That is 8,47
